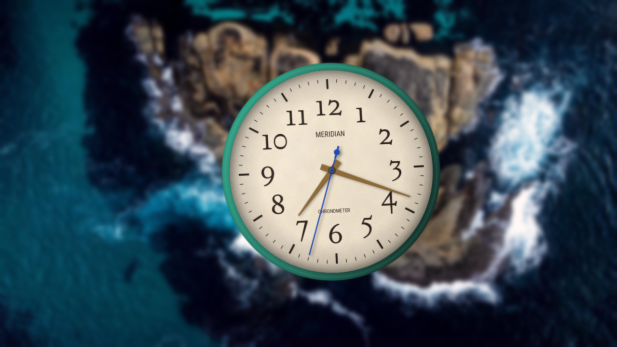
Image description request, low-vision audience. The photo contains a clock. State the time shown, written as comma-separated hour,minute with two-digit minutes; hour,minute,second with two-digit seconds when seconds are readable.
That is 7,18,33
